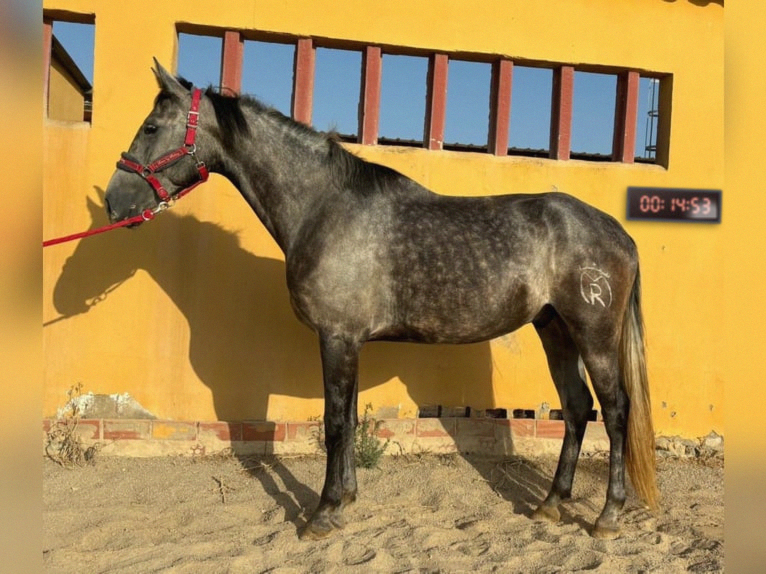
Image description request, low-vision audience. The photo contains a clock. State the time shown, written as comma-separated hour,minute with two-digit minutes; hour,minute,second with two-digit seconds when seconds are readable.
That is 0,14,53
